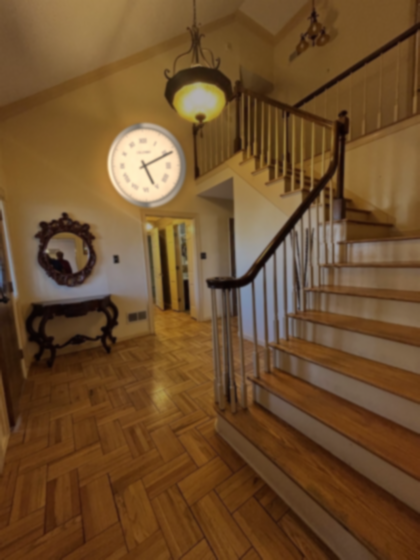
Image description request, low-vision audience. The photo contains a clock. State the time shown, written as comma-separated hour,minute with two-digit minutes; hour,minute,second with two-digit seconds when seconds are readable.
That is 5,11
